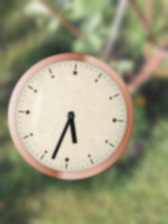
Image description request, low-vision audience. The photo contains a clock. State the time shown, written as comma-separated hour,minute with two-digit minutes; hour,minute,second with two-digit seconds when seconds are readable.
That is 5,33
